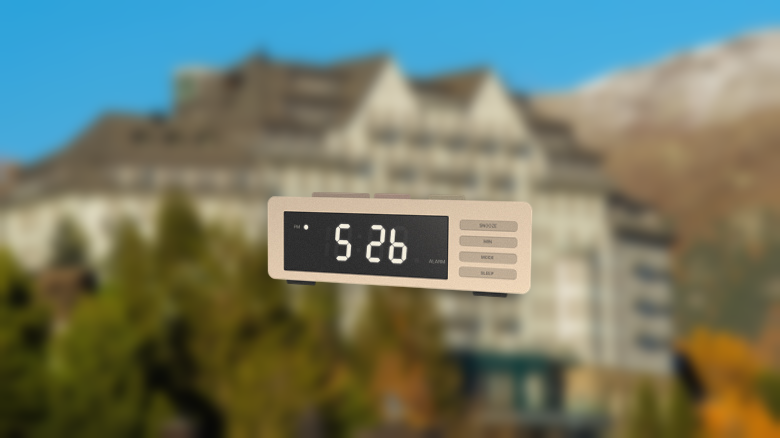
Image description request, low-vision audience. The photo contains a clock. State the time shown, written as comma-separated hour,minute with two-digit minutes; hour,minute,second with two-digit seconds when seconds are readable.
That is 5,26
